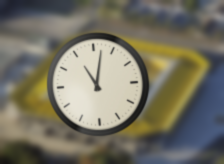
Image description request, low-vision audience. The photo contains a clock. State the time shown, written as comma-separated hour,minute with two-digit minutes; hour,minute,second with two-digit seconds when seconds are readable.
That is 11,02
